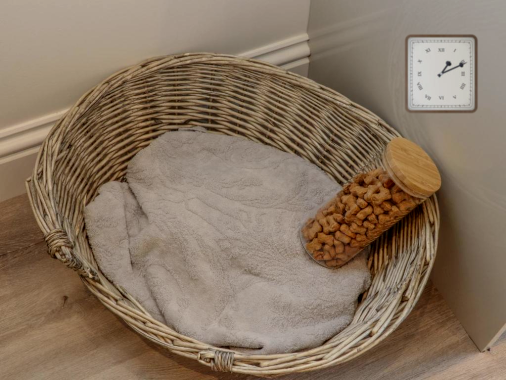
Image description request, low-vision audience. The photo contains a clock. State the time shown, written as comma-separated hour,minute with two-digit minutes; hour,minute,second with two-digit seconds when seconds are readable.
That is 1,11
